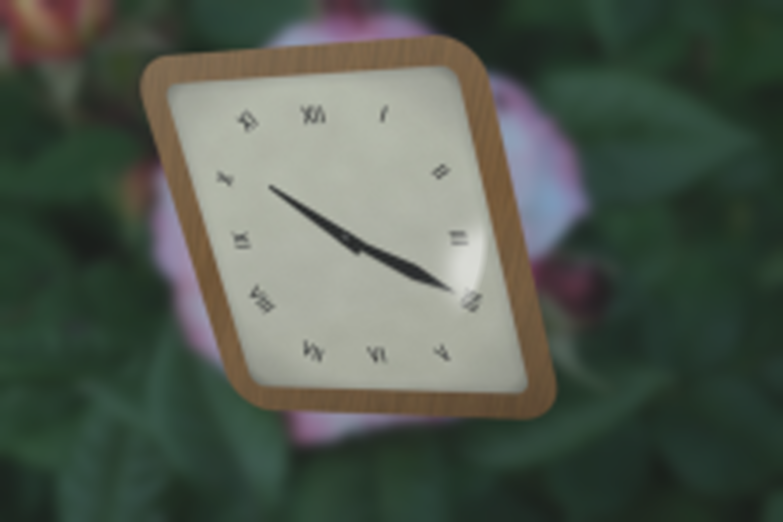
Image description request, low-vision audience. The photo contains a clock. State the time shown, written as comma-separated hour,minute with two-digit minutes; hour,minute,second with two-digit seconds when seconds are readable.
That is 10,20
